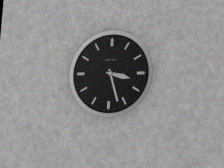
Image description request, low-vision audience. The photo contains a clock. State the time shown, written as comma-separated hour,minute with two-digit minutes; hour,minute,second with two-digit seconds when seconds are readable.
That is 3,27
